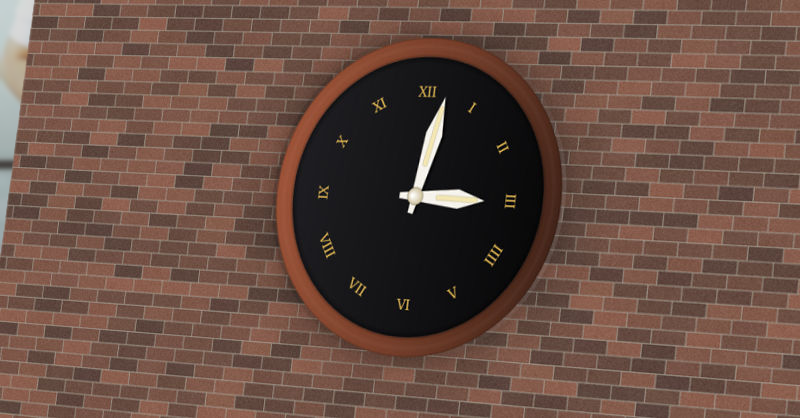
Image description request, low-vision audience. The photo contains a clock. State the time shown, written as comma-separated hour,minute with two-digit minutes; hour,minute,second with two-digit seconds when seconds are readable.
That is 3,02
